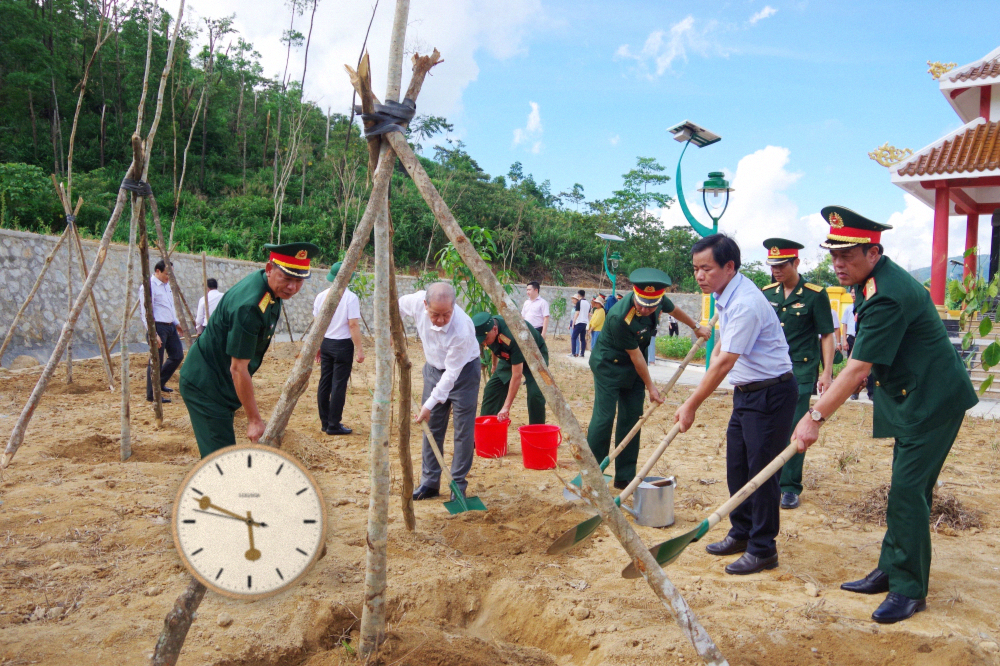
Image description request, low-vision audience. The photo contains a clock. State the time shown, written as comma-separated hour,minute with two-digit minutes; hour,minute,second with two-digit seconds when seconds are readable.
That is 5,48,47
